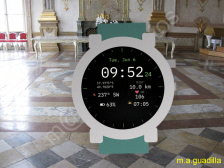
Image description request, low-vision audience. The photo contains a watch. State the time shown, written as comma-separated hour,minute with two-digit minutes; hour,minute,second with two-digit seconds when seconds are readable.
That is 9,52
